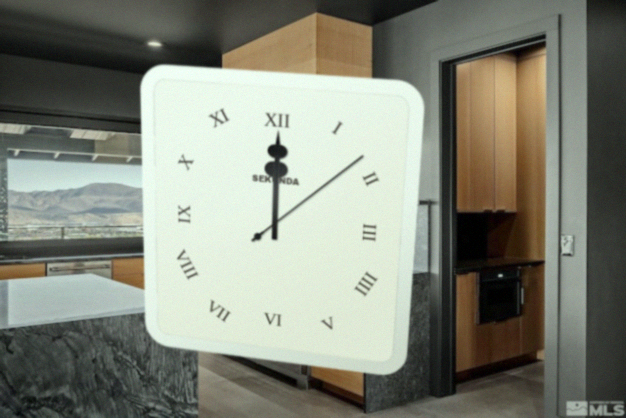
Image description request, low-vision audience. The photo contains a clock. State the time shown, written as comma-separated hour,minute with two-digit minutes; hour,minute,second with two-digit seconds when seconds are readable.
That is 12,00,08
